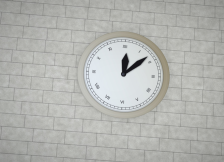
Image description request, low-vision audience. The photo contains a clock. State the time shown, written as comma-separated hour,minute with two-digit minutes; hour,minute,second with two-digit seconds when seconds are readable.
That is 12,08
